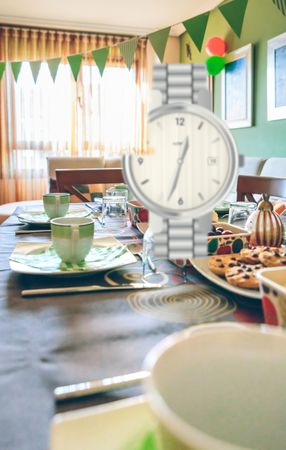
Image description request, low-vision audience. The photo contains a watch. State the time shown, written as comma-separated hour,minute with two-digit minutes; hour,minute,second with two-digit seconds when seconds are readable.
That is 12,33
